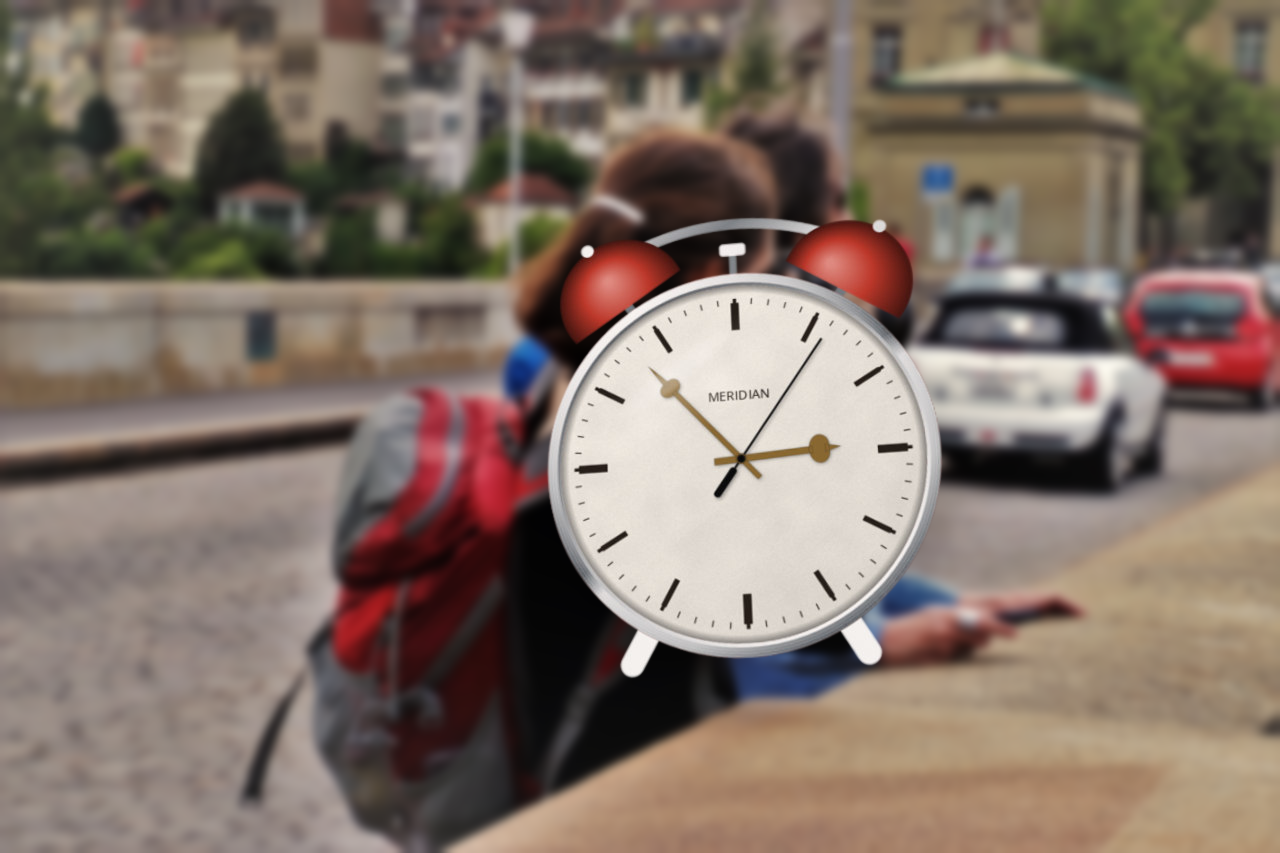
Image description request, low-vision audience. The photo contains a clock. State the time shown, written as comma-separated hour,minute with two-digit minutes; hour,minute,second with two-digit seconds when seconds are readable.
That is 2,53,06
